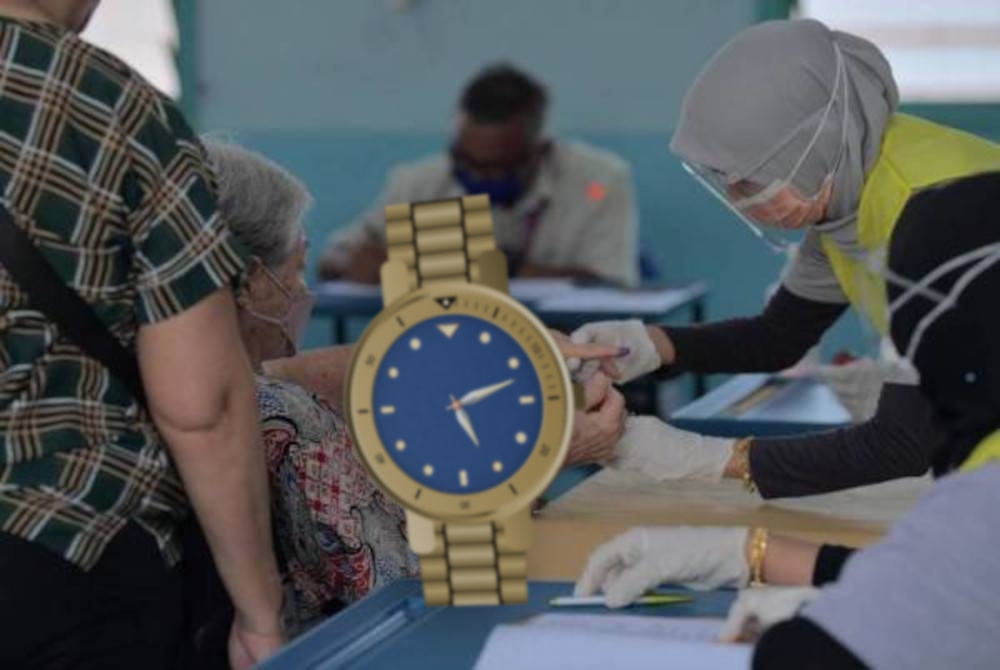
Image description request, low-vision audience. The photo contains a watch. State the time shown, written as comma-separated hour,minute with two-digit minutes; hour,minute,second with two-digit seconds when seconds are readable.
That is 5,12
